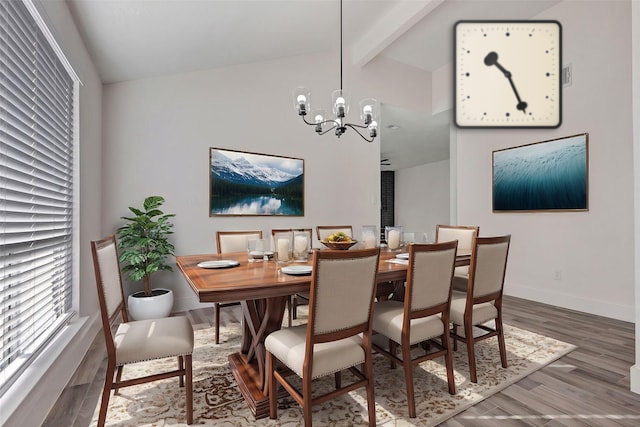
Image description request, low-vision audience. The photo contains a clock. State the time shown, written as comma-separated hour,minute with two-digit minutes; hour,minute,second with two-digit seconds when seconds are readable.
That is 10,26
